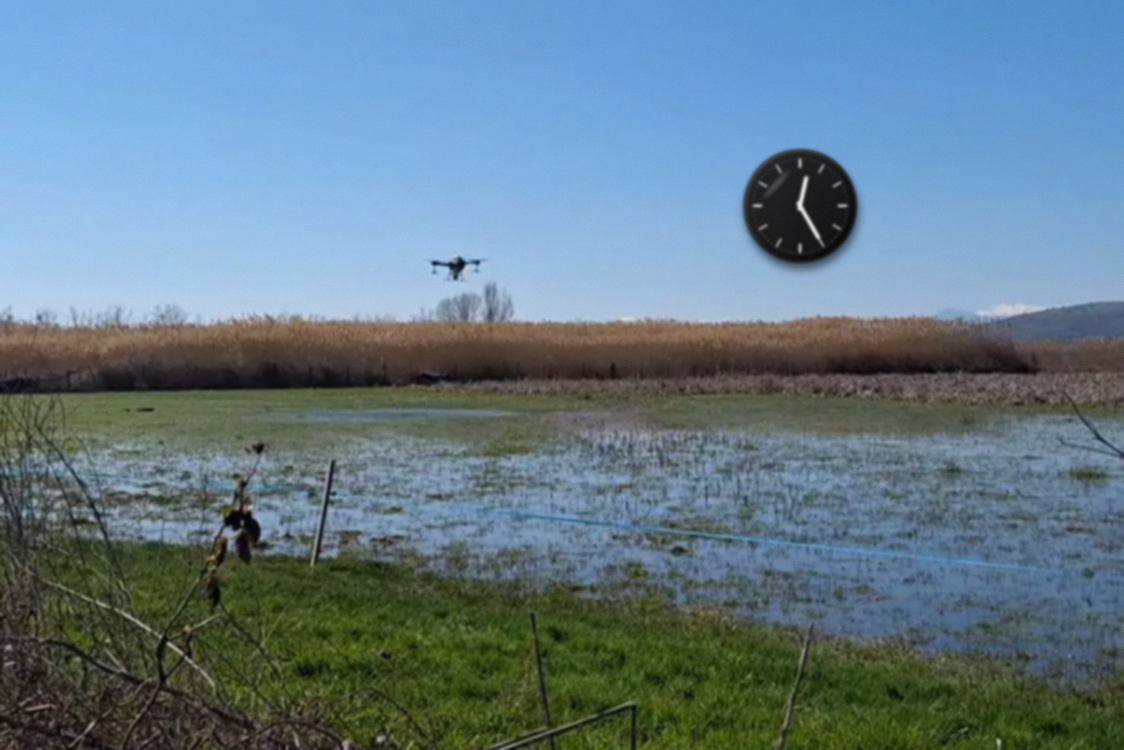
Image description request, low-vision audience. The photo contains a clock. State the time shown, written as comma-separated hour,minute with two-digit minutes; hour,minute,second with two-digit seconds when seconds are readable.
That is 12,25
